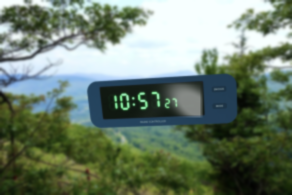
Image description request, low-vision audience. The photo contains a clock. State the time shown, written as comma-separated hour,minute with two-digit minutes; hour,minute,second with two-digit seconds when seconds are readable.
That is 10,57,27
